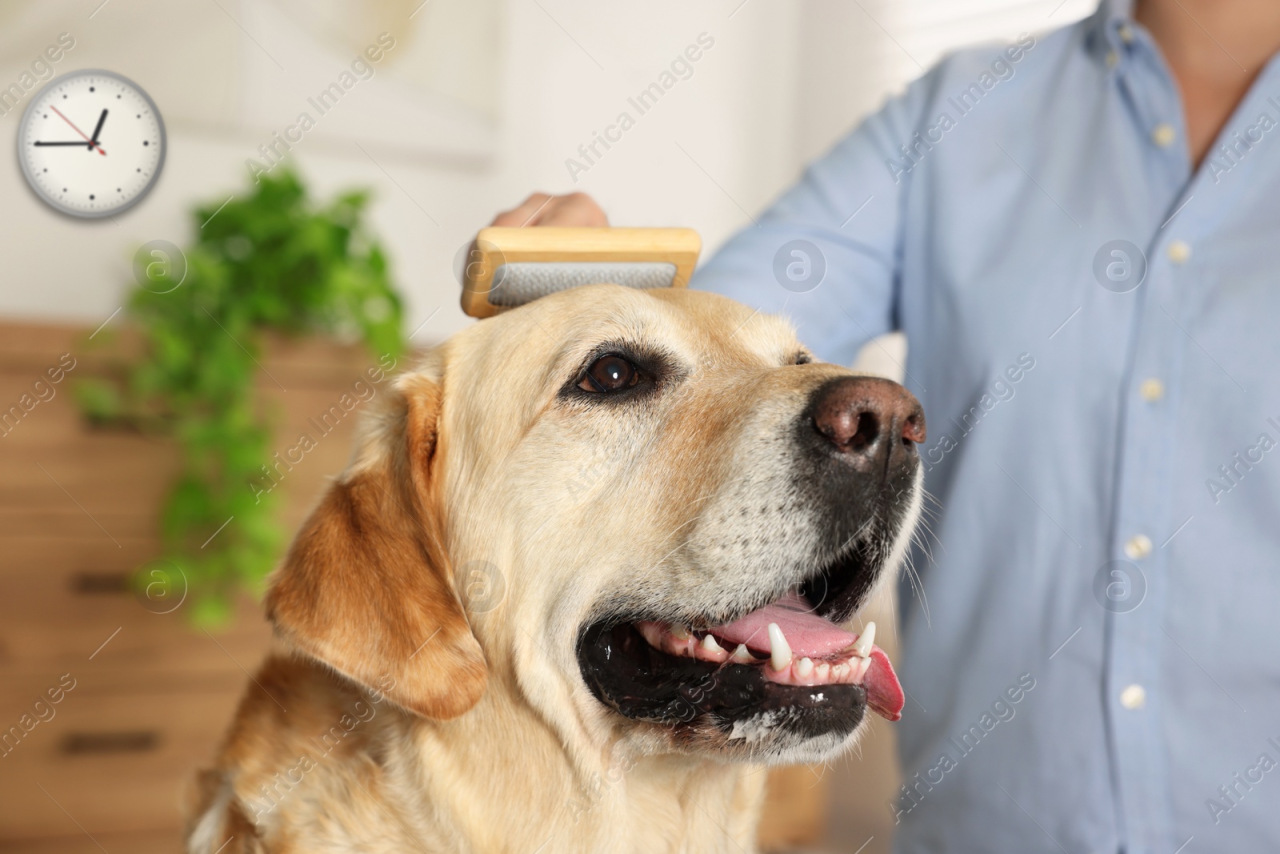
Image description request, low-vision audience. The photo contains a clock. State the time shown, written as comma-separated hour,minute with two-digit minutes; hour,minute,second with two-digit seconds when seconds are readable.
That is 12,44,52
